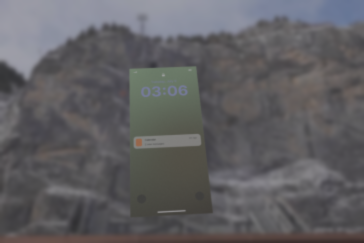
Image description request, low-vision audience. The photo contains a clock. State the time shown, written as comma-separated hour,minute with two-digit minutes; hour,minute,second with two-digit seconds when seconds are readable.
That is 3,06
